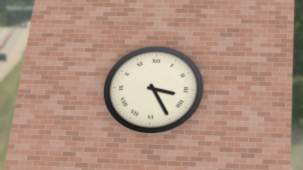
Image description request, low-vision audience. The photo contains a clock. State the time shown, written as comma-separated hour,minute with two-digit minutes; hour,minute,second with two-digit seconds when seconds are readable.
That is 3,25
